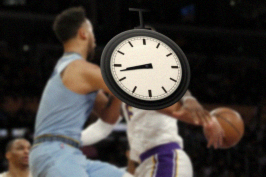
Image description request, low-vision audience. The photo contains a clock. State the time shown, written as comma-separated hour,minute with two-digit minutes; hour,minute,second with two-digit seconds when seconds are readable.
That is 8,43
